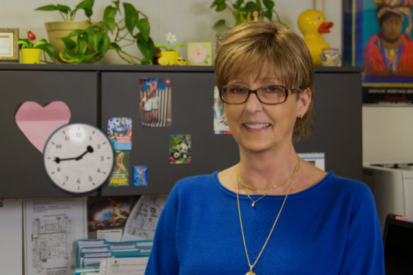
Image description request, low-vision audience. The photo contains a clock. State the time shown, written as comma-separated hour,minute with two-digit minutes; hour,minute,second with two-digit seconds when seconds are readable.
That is 1,44
